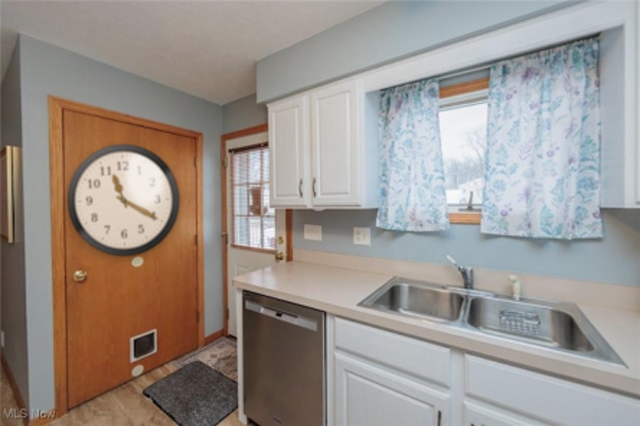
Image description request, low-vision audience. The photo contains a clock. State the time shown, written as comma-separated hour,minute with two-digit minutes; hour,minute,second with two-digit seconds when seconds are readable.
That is 11,20
